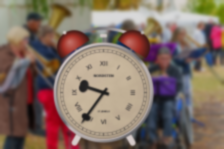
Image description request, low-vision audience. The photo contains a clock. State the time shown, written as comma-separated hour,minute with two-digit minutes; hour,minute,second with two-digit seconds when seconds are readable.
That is 9,36
